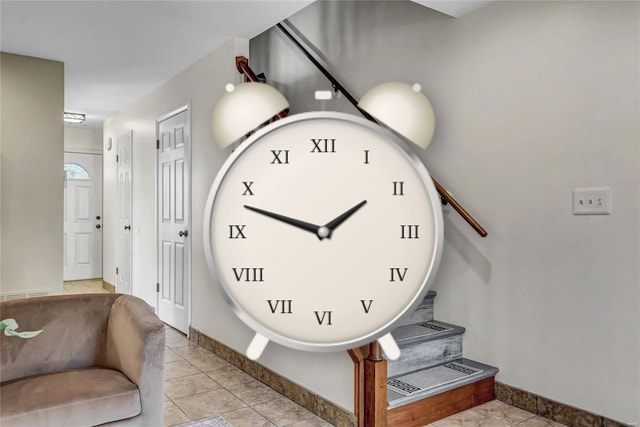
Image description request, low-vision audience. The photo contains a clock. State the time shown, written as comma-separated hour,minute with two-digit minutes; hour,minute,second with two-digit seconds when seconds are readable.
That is 1,48
